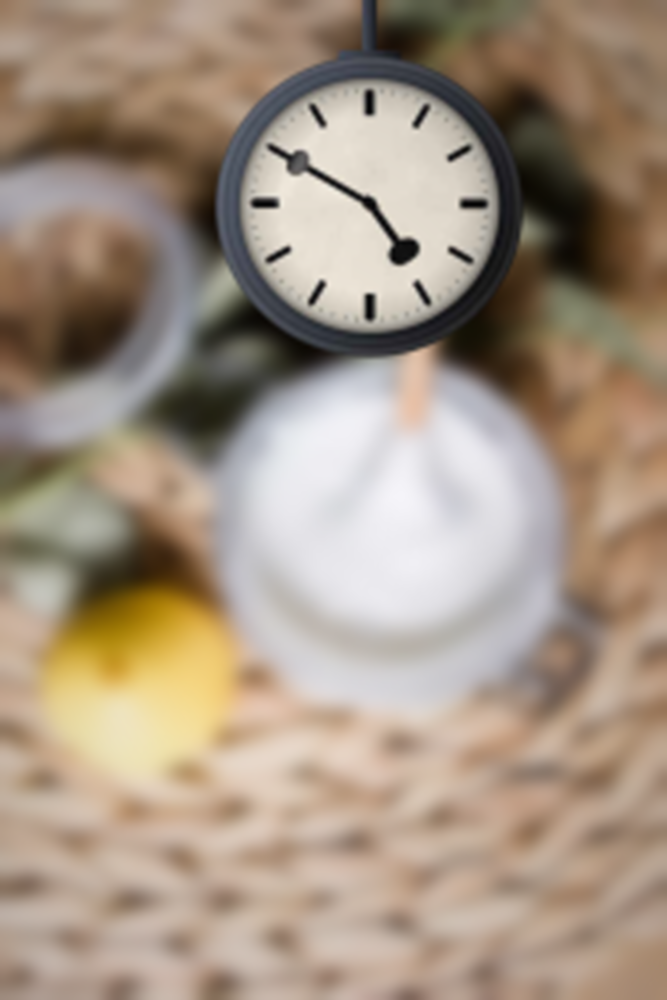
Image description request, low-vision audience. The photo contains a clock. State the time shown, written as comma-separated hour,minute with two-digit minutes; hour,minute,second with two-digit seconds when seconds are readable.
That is 4,50
